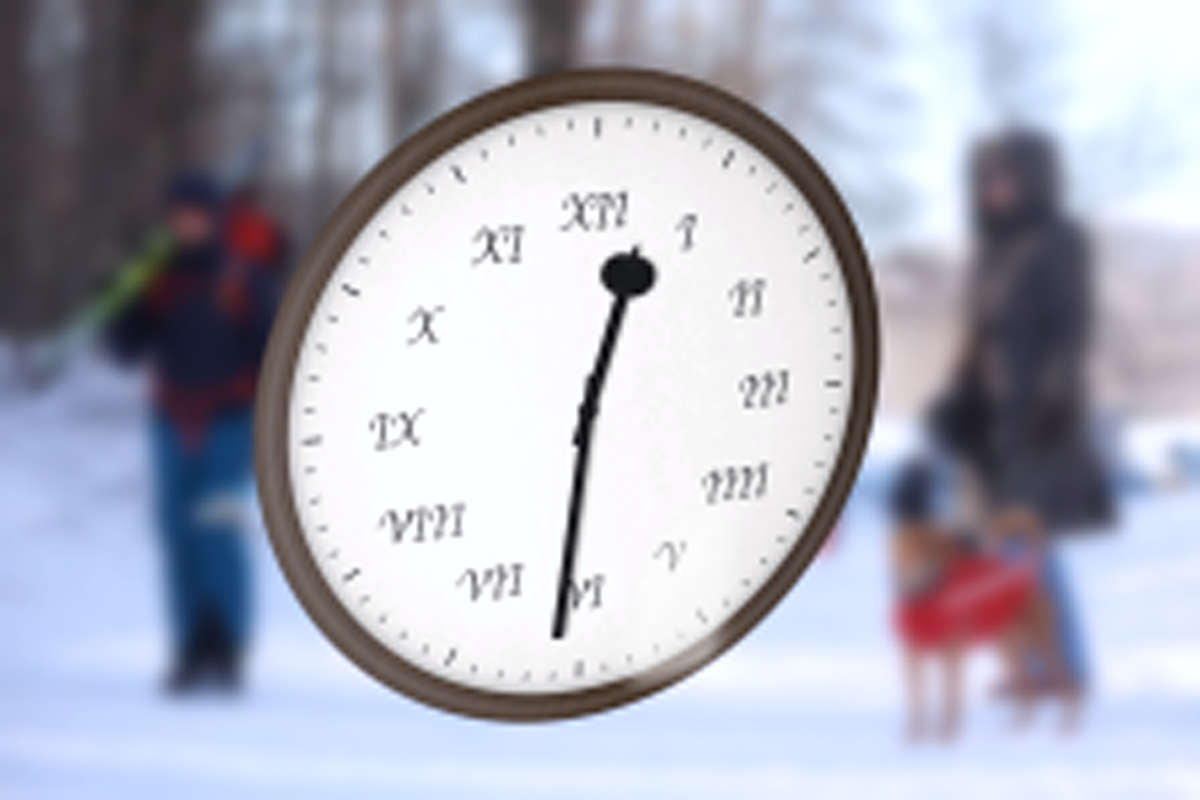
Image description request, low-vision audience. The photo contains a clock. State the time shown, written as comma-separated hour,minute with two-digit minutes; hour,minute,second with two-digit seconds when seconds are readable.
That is 12,31
